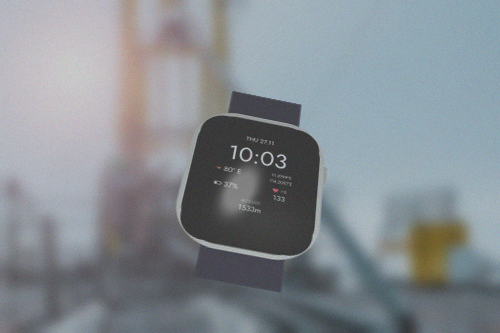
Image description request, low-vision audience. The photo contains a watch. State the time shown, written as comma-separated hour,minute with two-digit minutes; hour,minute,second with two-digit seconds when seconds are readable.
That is 10,03
